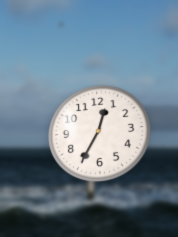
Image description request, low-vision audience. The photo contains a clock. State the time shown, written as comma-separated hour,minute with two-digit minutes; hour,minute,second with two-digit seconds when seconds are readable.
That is 12,35
